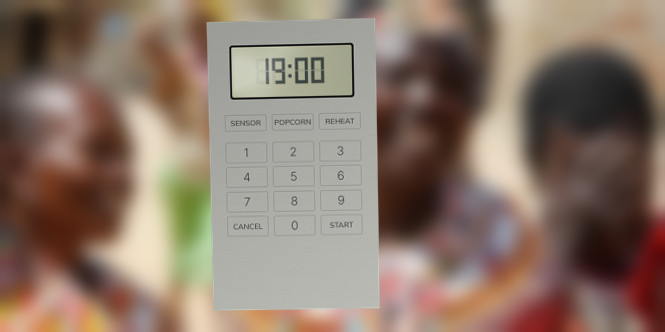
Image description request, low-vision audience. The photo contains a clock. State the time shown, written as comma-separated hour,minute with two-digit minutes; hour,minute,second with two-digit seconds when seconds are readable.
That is 19,00
